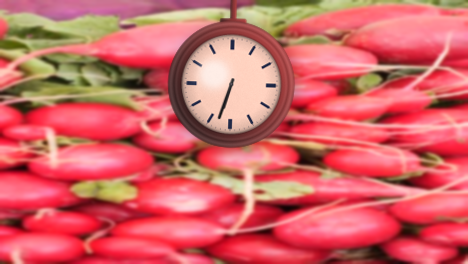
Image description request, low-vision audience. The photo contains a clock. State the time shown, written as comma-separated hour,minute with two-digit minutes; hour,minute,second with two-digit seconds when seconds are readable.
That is 6,33
